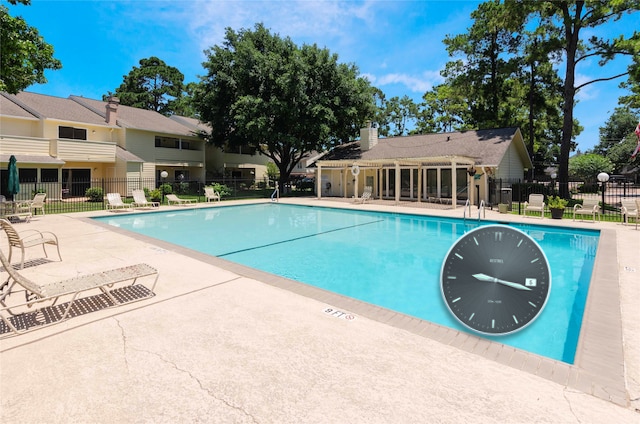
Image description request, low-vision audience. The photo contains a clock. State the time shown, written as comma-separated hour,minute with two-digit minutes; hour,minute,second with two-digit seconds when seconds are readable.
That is 9,17
